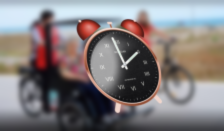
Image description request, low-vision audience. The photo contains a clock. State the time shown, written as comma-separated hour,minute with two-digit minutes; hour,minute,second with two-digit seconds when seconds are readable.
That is 1,59
